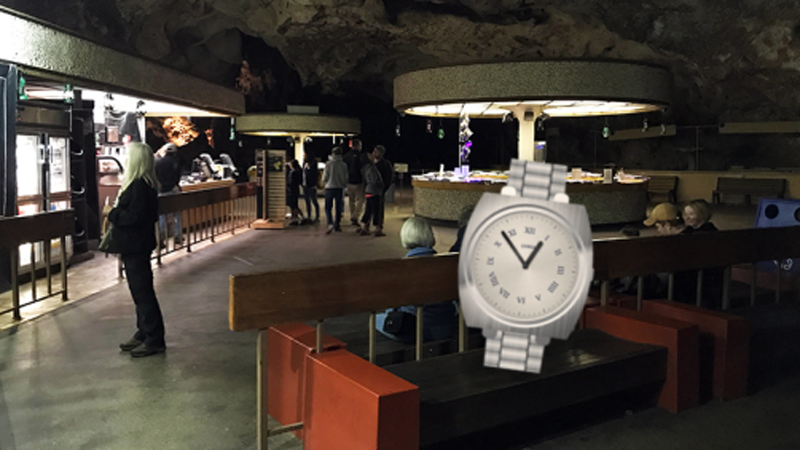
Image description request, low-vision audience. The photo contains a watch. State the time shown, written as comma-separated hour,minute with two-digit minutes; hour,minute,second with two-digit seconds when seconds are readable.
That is 12,53
